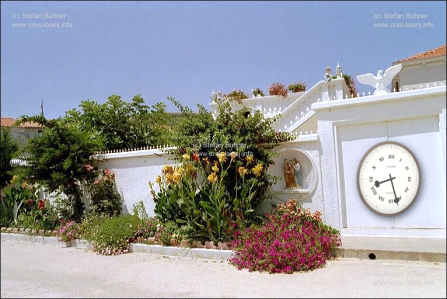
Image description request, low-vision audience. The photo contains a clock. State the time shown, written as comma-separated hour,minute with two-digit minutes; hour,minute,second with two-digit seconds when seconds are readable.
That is 8,27
